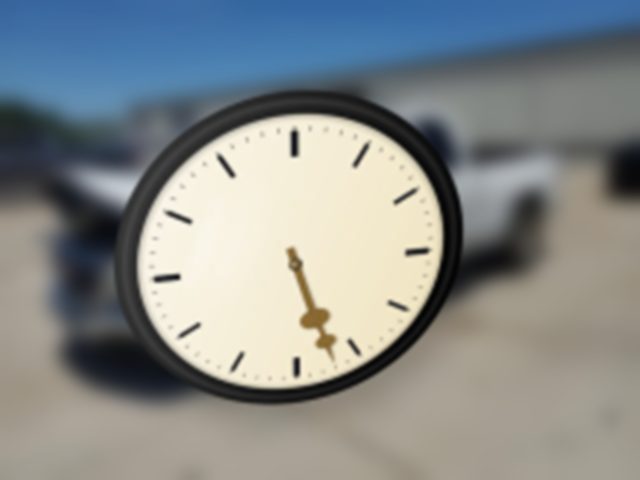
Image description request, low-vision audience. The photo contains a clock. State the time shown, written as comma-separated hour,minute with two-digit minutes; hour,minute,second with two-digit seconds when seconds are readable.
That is 5,27
